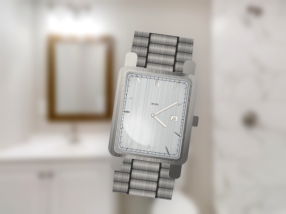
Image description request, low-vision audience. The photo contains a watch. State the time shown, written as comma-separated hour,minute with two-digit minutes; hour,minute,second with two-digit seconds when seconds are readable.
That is 4,09
